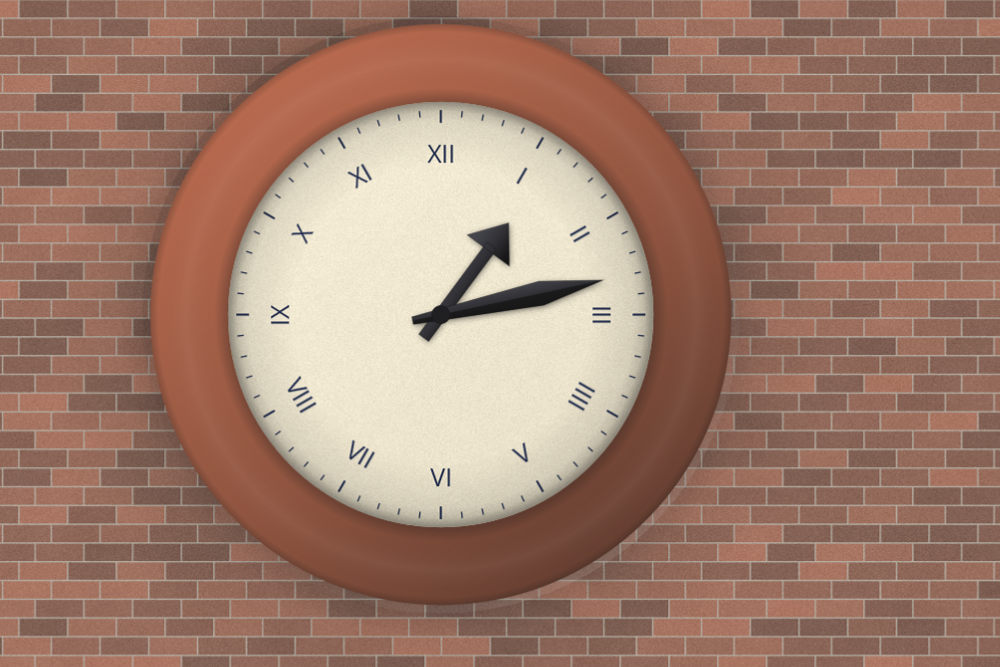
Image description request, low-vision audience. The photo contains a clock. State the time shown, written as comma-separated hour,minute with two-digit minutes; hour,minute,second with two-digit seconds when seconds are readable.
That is 1,13
